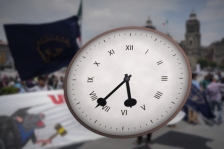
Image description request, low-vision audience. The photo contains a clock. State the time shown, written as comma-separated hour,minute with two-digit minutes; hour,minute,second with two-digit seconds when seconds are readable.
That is 5,37
